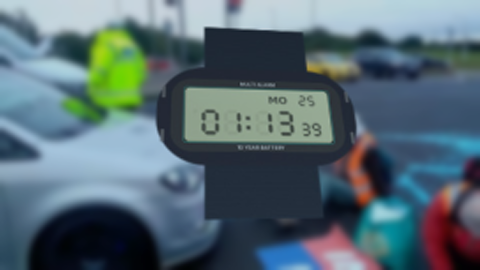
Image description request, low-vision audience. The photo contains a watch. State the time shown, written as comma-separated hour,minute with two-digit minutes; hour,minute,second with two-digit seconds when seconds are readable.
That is 1,13,39
